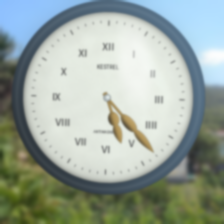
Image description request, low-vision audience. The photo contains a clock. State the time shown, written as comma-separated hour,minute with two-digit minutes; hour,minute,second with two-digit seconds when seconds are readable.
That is 5,23
